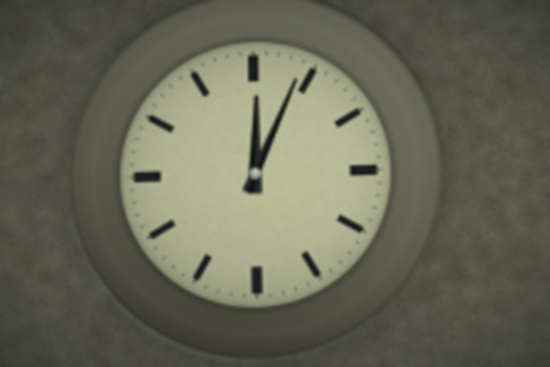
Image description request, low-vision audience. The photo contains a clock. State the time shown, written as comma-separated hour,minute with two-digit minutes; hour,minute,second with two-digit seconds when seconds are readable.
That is 12,04
